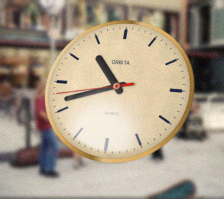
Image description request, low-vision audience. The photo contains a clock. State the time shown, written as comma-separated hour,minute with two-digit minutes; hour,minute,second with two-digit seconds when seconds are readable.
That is 10,41,43
